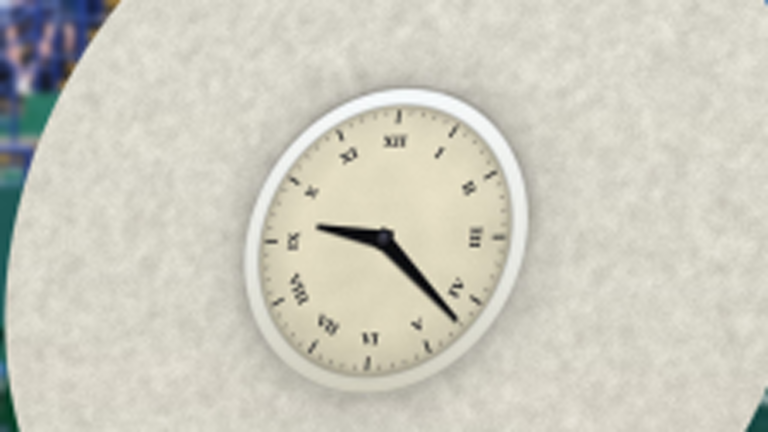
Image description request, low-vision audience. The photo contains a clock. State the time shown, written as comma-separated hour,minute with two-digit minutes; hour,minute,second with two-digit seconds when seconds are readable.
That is 9,22
